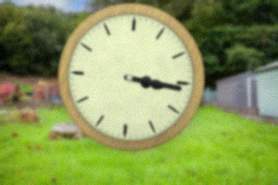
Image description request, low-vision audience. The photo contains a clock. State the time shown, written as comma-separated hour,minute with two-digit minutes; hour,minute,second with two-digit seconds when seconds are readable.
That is 3,16
